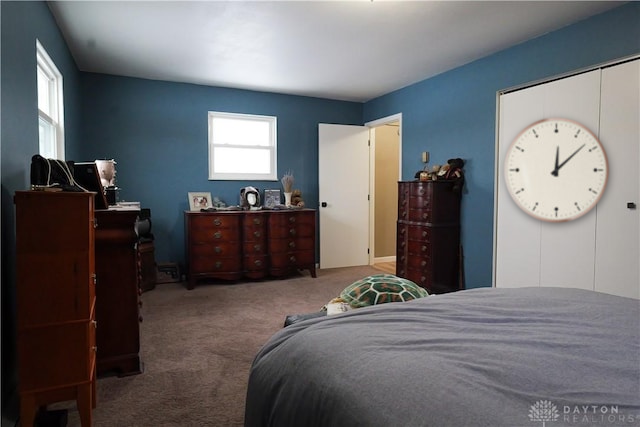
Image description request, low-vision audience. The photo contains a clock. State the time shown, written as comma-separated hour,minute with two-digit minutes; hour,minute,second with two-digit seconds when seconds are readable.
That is 12,08
